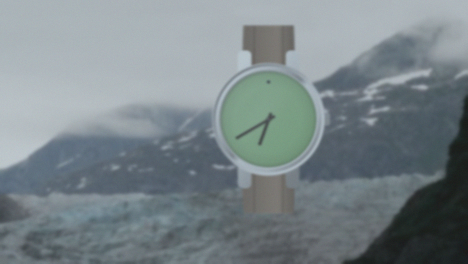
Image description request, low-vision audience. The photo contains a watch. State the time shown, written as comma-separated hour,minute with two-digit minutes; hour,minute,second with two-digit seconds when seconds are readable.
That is 6,40
